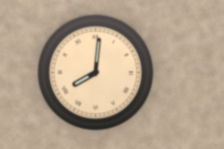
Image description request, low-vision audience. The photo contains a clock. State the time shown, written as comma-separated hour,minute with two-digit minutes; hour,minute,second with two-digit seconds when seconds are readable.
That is 8,01
